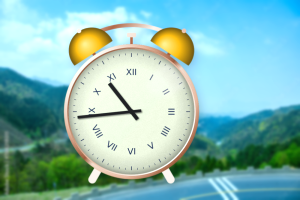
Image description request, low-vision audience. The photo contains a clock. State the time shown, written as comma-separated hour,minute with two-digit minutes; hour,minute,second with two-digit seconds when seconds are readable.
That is 10,44
